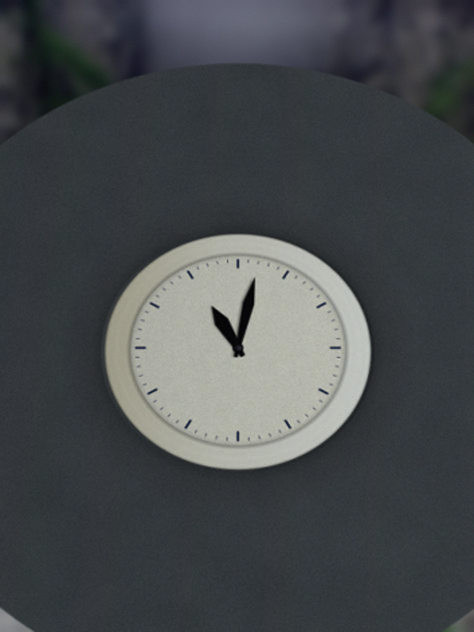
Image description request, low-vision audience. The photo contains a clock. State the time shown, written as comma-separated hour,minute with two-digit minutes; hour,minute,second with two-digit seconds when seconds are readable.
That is 11,02
